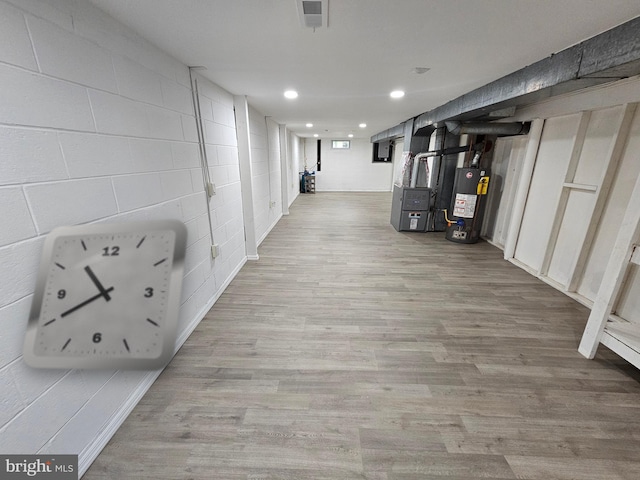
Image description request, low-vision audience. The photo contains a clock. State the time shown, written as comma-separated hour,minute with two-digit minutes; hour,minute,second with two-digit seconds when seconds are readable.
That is 10,40
